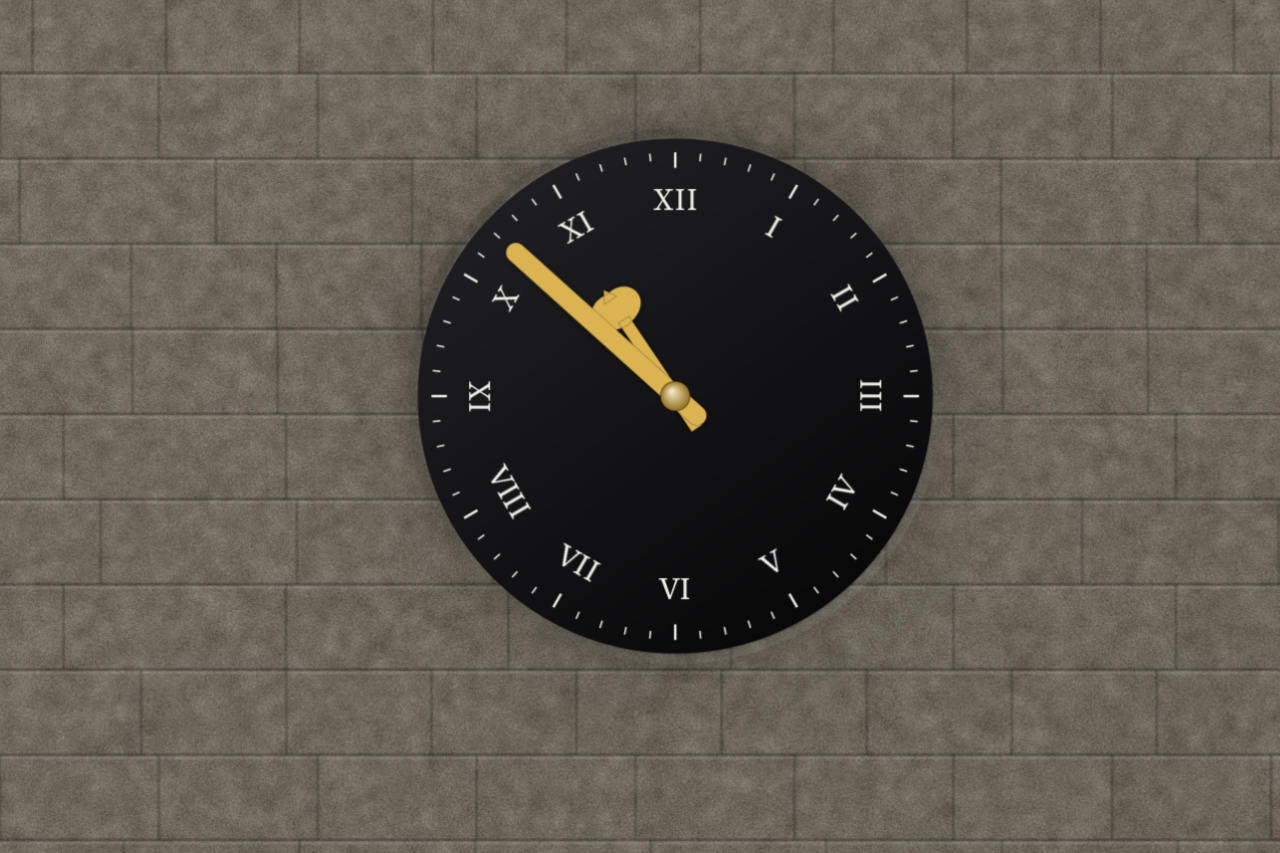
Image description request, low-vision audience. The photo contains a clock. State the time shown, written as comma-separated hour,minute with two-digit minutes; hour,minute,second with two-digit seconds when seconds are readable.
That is 10,52
